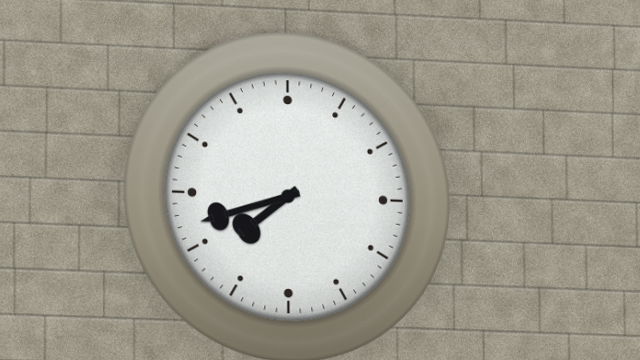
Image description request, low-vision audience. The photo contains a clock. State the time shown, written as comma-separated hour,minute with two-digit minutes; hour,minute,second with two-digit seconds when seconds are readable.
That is 7,42
